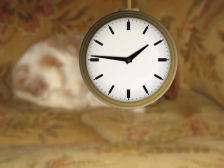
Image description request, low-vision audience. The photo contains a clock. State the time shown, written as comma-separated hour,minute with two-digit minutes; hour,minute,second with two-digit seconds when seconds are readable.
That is 1,46
